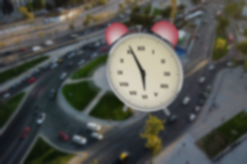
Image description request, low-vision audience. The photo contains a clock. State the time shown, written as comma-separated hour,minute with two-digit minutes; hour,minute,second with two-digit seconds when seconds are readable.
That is 5,56
